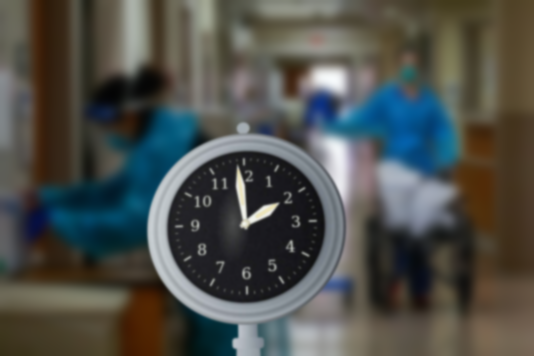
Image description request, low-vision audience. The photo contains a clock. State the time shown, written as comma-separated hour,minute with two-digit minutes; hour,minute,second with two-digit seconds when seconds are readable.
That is 1,59
